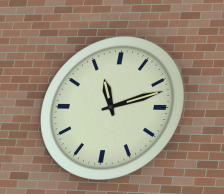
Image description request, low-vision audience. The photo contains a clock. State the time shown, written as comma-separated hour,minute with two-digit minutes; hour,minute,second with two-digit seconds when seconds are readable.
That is 11,12
